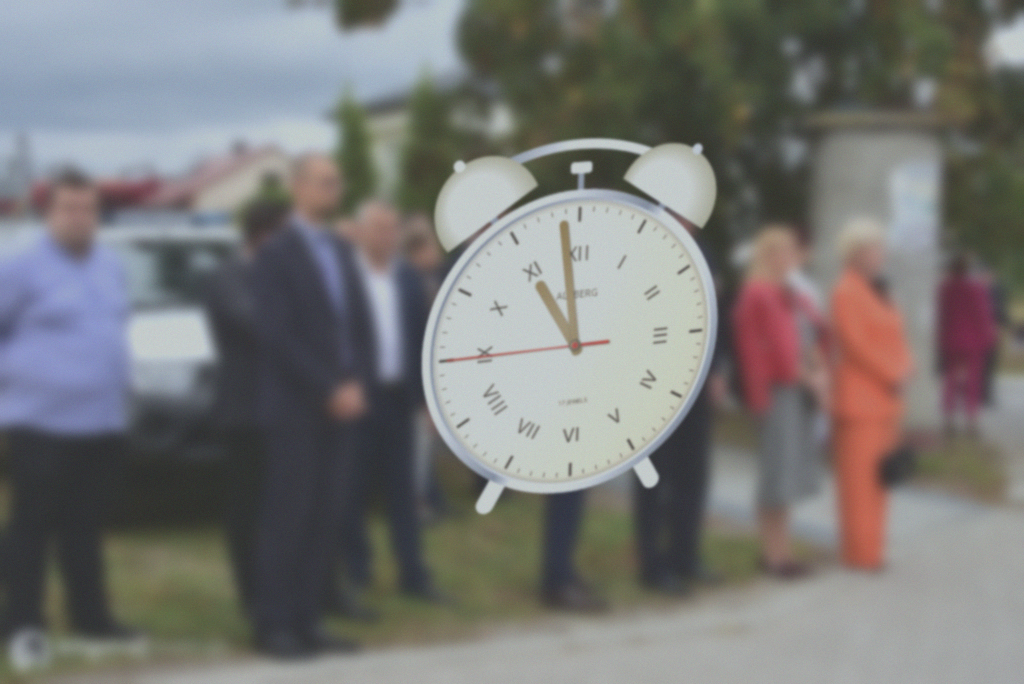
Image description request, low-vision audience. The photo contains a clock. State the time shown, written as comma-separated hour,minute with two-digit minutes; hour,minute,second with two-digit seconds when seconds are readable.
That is 10,58,45
